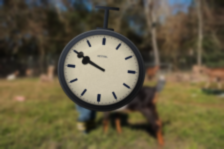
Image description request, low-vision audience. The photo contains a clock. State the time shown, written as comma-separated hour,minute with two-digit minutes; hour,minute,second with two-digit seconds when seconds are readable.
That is 9,50
